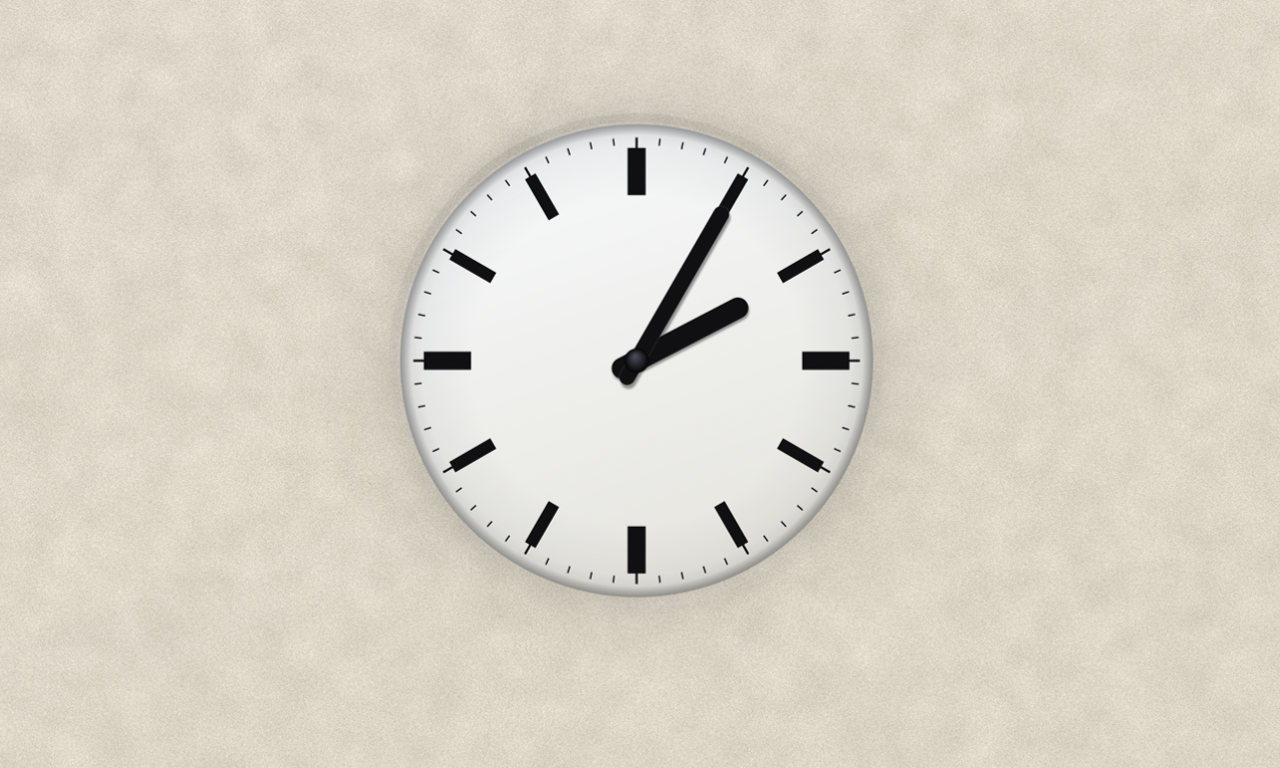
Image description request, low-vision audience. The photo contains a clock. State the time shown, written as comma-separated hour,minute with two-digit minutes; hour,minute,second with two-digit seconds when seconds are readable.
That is 2,05
